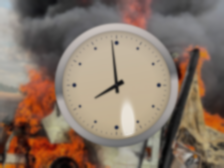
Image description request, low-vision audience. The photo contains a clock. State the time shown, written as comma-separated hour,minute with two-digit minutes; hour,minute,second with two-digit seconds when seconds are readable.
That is 7,59
